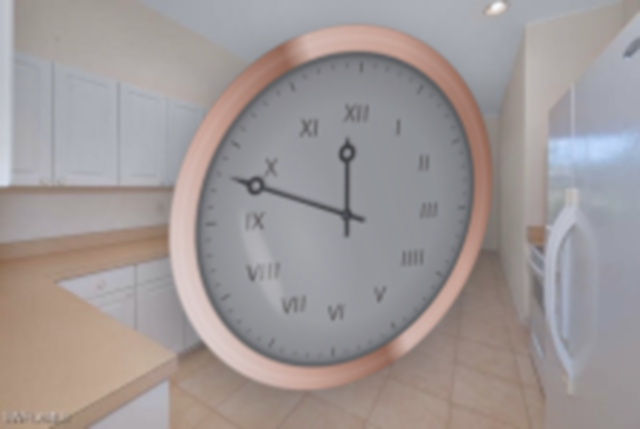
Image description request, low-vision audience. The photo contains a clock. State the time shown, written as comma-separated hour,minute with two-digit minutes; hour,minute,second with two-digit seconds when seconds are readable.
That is 11,48
